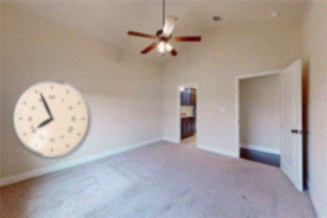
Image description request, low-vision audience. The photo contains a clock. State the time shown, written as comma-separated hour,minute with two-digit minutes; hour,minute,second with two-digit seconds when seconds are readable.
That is 7,56
